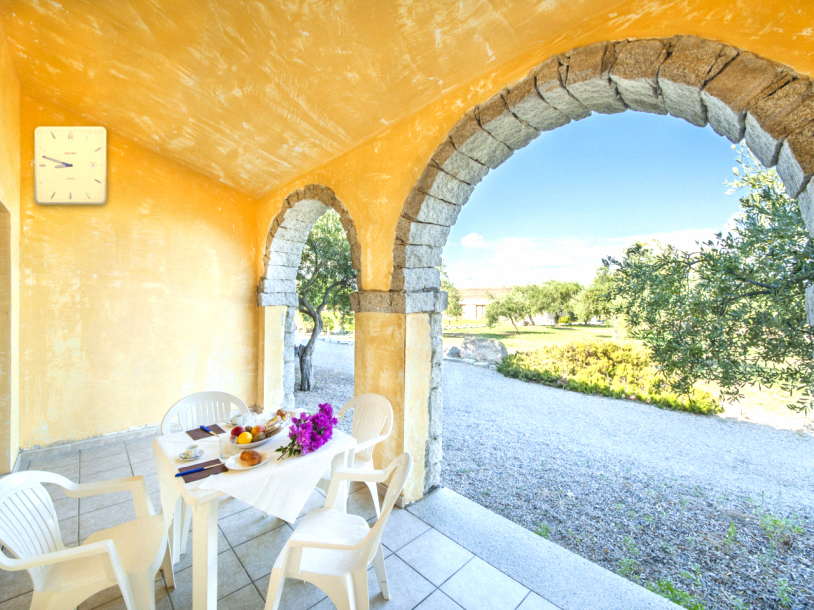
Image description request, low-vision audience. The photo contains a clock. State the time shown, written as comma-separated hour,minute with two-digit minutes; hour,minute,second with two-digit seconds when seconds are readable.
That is 8,48
